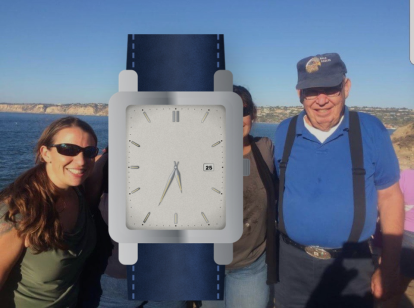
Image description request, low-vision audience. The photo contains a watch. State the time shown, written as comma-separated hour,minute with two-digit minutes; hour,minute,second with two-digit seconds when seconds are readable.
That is 5,34
